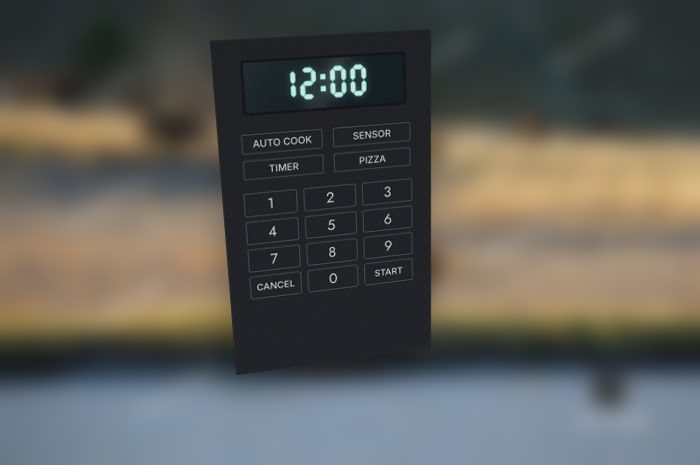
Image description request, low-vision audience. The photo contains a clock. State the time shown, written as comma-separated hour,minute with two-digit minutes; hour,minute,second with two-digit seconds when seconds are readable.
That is 12,00
